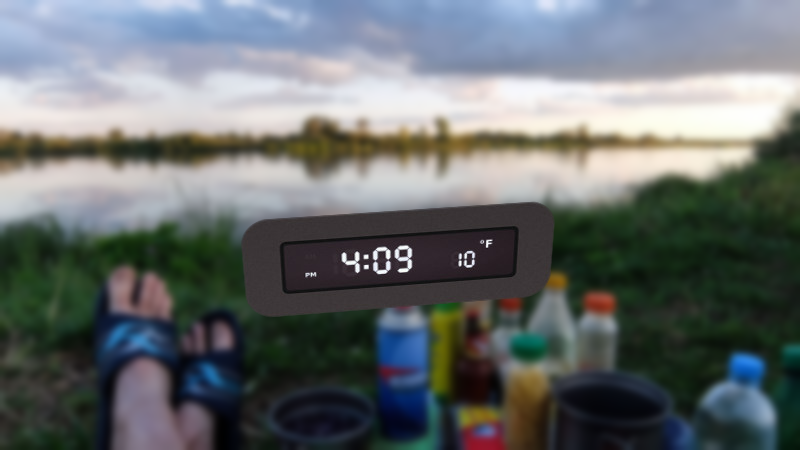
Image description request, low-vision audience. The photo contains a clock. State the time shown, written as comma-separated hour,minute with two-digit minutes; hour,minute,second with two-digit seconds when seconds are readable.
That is 4,09
